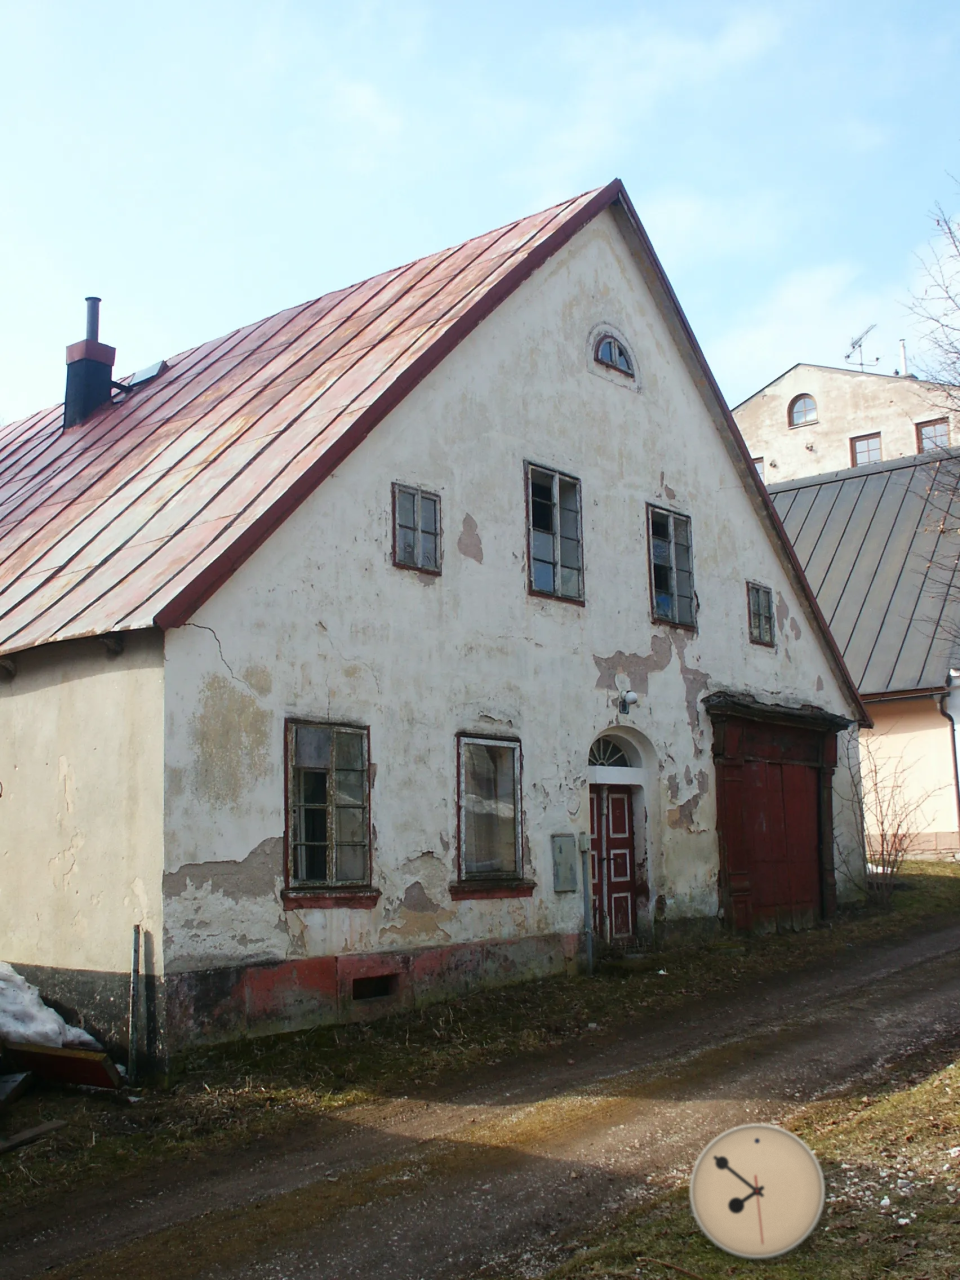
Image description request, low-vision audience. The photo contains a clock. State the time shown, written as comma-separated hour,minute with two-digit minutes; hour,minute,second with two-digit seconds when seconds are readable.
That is 7,51,29
